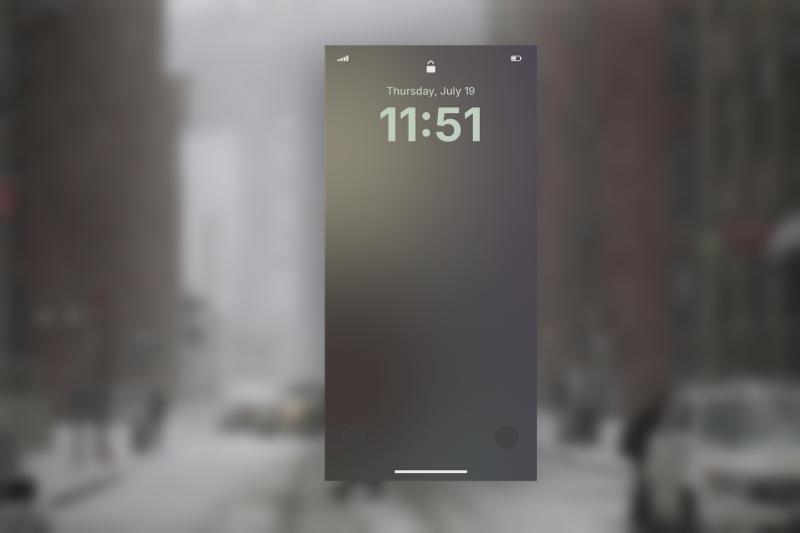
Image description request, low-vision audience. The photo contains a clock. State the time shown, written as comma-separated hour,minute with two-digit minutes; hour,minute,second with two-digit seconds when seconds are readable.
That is 11,51
